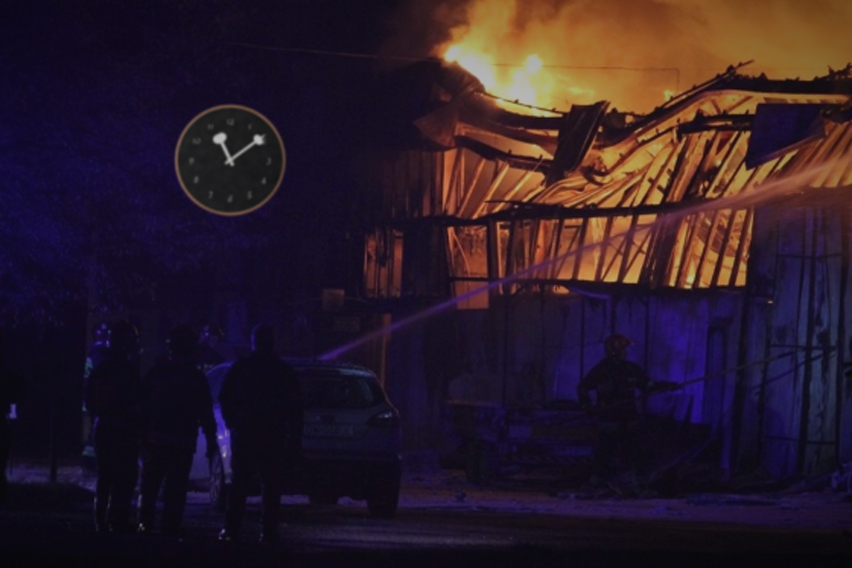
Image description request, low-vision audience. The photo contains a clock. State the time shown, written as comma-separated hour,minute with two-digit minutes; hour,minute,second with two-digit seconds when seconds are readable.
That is 11,09
